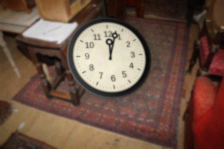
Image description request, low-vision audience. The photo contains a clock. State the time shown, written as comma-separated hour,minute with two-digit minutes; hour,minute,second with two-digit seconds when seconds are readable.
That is 12,03
